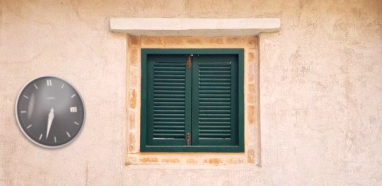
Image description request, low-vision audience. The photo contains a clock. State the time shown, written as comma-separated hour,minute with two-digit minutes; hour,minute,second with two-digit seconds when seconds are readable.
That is 6,33
